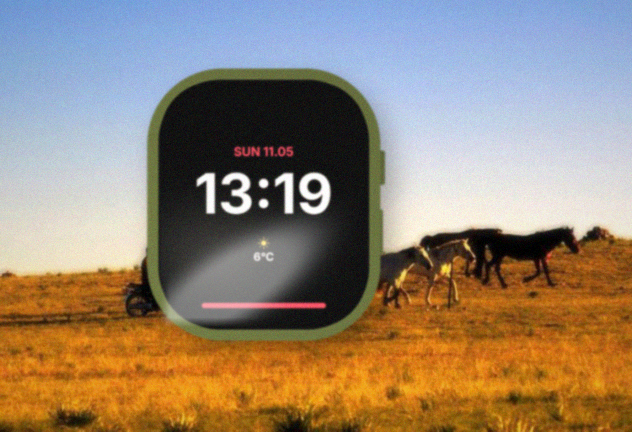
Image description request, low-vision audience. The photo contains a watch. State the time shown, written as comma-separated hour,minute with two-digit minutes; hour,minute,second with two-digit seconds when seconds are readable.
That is 13,19
